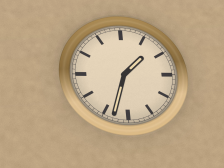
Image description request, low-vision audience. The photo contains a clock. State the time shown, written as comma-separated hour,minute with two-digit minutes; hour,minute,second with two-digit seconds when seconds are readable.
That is 1,33
